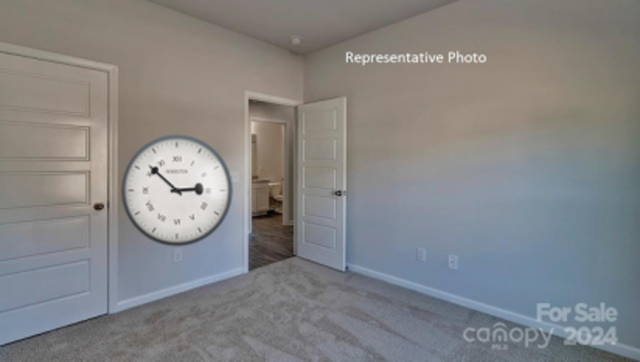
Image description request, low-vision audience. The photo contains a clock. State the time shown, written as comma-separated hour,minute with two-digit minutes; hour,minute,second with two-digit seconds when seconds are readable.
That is 2,52
